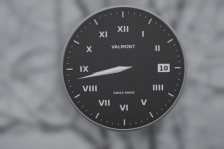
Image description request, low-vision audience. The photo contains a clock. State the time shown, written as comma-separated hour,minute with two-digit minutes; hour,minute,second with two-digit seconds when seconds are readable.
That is 8,43
